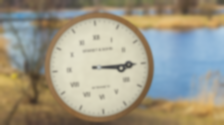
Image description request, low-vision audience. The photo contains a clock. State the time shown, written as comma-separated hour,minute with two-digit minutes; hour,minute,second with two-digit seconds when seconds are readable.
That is 3,15
